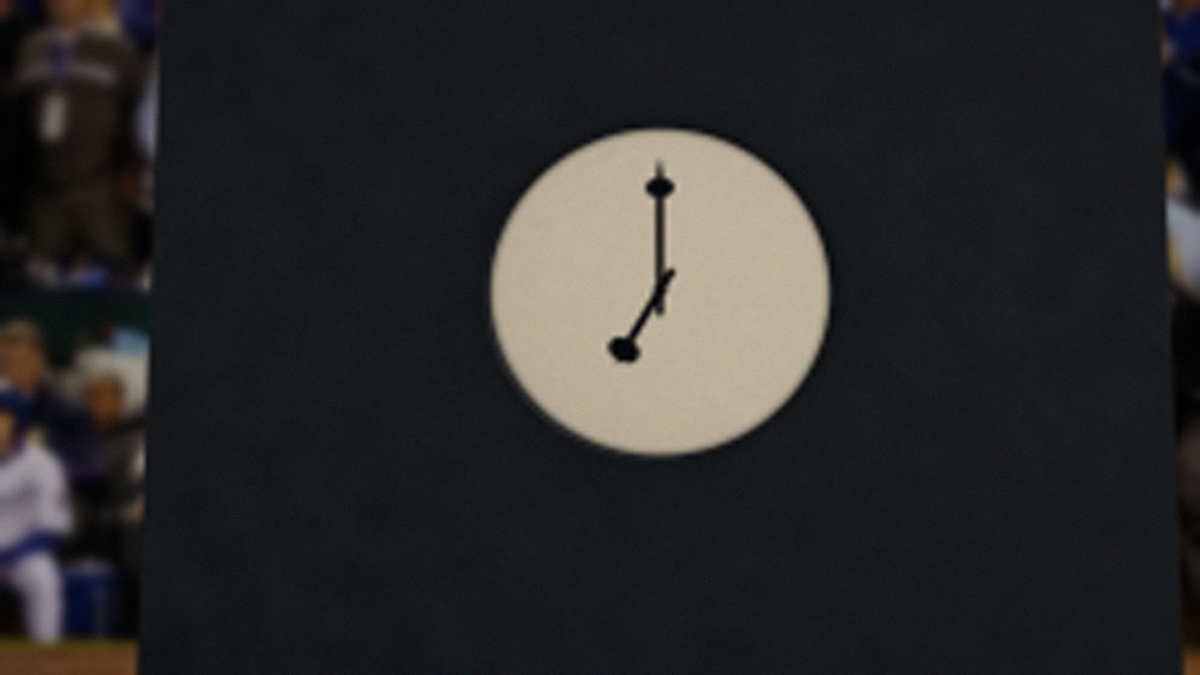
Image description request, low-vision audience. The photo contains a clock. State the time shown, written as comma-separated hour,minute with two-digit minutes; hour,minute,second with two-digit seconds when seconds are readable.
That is 7,00
